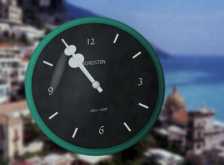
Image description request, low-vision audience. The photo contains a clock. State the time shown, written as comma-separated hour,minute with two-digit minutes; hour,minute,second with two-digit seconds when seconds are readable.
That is 10,55
